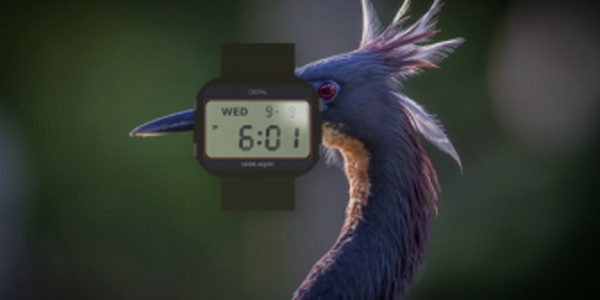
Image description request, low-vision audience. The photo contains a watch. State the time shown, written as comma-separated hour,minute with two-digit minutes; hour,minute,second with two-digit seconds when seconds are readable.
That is 6,01
